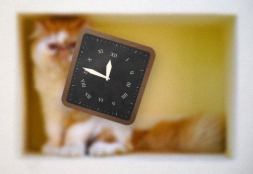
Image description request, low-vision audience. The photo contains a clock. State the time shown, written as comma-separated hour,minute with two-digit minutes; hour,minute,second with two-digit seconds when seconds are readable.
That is 11,46
